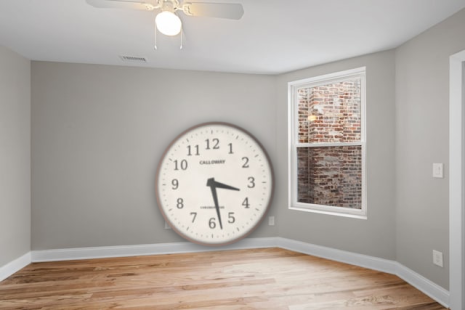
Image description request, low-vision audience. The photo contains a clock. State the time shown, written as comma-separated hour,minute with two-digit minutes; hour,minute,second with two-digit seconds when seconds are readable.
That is 3,28
